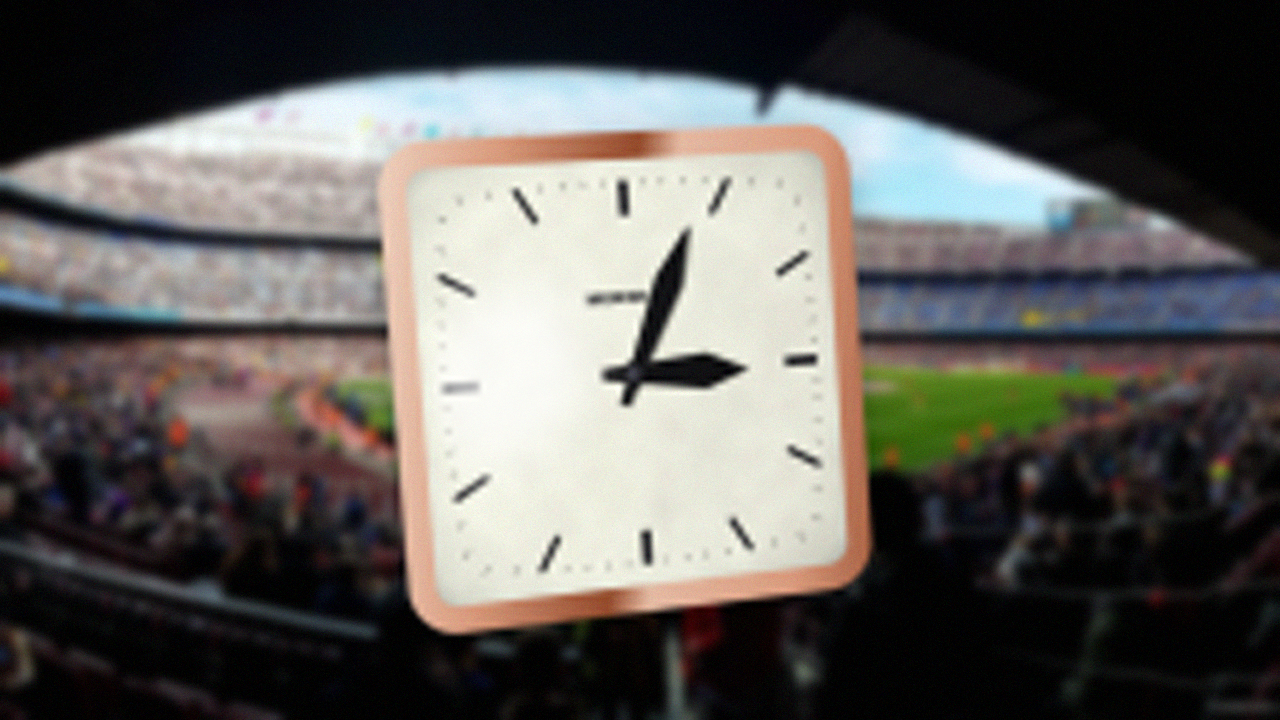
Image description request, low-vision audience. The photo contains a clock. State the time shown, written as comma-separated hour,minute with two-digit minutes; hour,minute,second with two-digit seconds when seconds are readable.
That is 3,04
